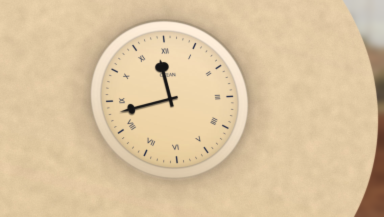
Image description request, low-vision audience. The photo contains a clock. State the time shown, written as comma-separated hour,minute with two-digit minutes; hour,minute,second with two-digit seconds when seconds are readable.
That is 11,43
